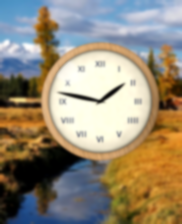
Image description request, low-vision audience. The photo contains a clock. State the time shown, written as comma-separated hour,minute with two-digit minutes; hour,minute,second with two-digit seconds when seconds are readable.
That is 1,47
